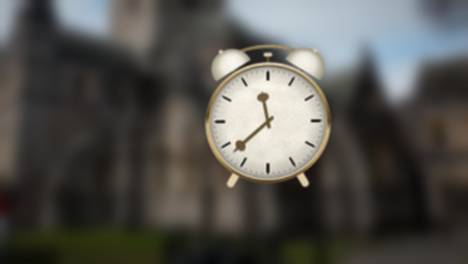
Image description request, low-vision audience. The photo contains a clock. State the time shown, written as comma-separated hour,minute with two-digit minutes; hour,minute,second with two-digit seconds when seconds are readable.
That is 11,38
